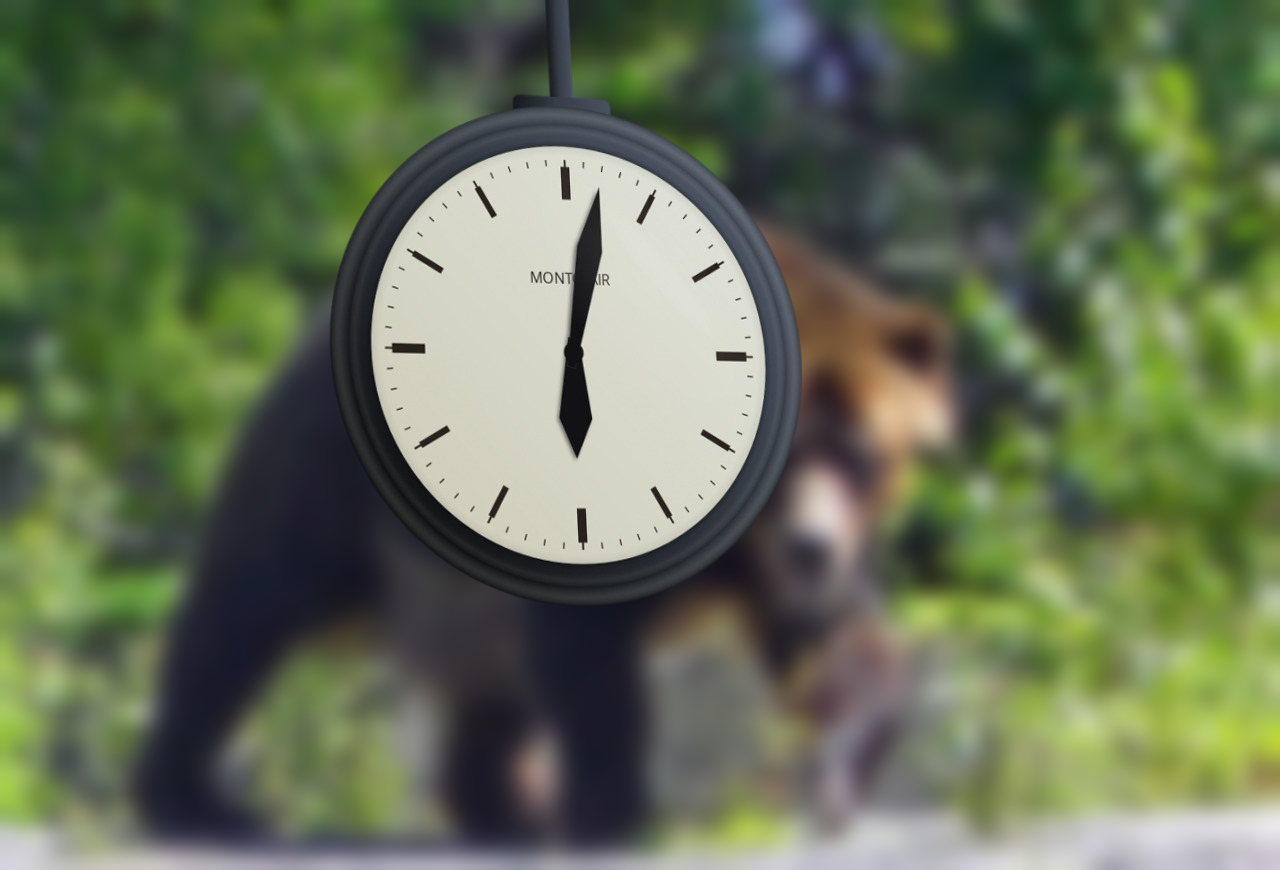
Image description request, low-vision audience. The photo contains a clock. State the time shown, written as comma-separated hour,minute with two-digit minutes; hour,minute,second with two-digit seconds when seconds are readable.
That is 6,02
